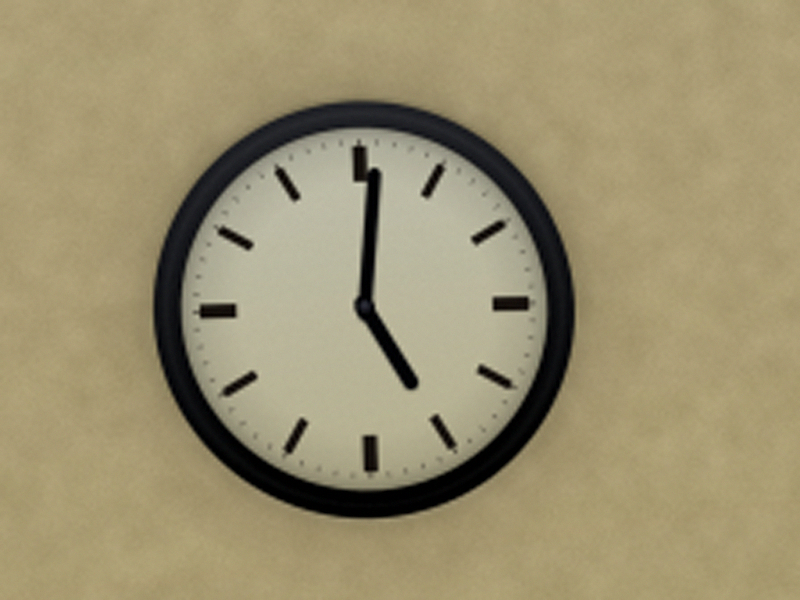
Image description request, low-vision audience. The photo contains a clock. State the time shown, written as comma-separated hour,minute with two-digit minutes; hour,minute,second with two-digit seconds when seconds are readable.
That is 5,01
